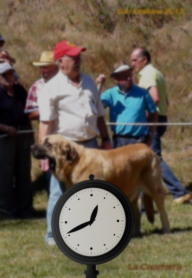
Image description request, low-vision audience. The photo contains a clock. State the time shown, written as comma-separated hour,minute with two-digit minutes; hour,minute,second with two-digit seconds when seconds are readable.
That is 12,41
